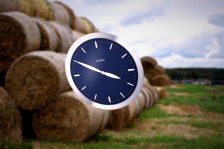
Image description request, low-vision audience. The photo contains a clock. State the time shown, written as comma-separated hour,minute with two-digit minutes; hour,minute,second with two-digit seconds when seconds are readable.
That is 3,50
